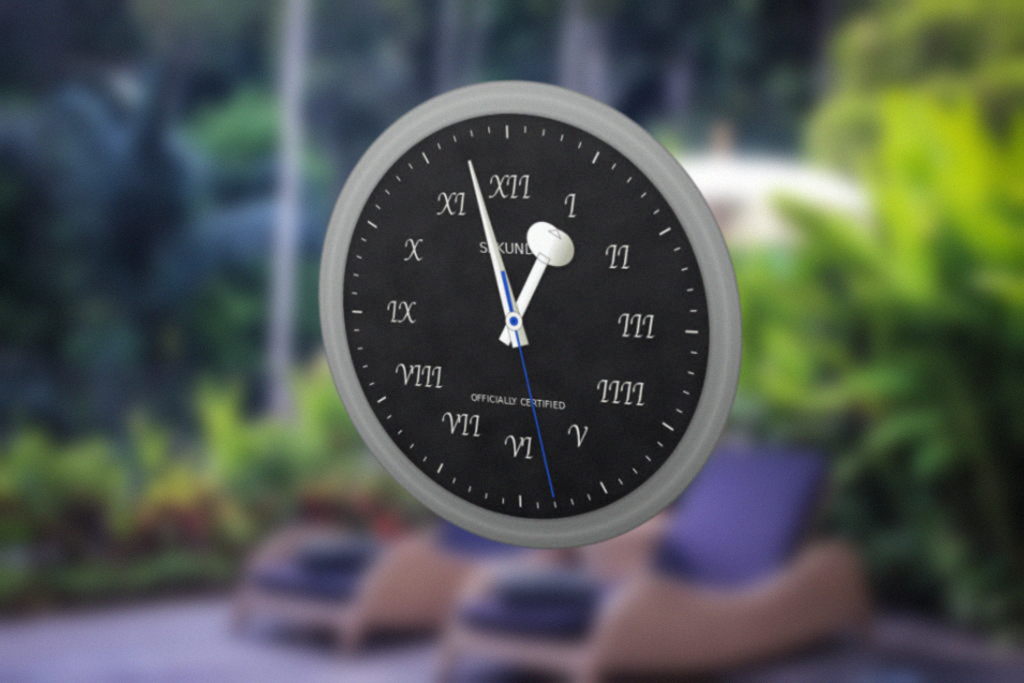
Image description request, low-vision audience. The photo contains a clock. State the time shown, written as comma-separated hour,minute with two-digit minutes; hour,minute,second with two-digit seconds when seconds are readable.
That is 12,57,28
